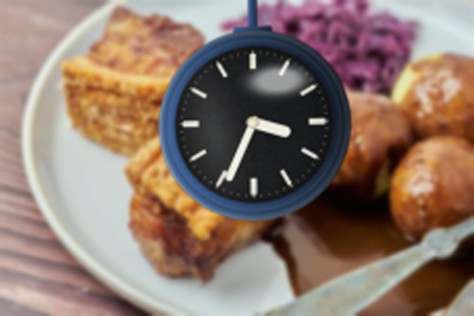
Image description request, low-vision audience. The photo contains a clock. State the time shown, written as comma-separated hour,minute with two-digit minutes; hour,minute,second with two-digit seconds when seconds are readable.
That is 3,34
